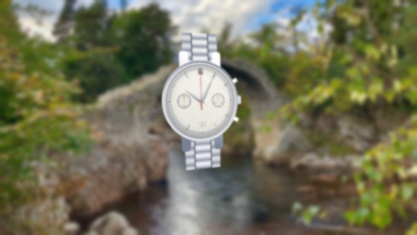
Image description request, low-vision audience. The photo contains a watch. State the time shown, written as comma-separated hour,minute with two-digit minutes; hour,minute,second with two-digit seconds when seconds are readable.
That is 10,05
